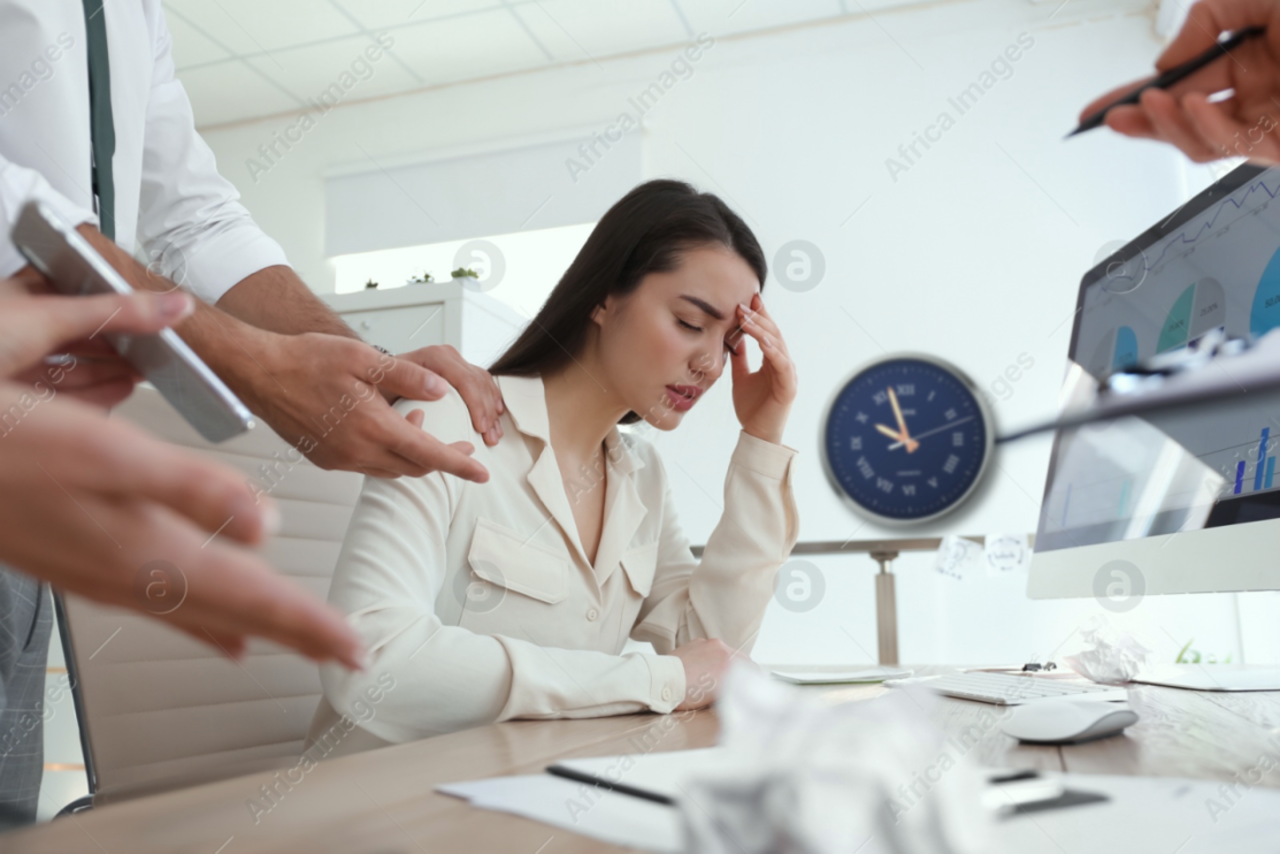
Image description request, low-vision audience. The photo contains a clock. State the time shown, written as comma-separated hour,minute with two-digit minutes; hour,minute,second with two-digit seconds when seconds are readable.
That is 9,57,12
